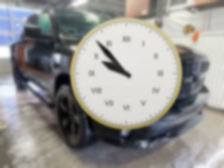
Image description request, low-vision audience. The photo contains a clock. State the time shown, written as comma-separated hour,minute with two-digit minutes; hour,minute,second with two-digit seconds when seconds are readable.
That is 9,53
